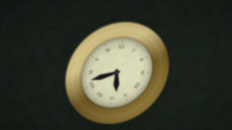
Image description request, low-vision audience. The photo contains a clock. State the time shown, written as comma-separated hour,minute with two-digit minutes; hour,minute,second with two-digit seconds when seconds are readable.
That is 5,42
